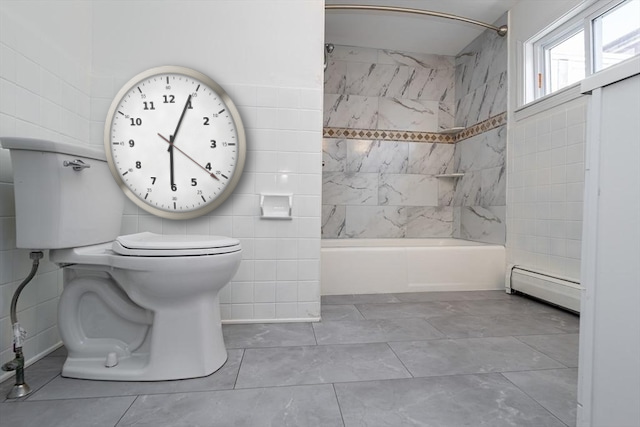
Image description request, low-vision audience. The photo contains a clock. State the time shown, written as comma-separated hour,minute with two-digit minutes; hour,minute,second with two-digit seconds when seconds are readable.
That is 6,04,21
